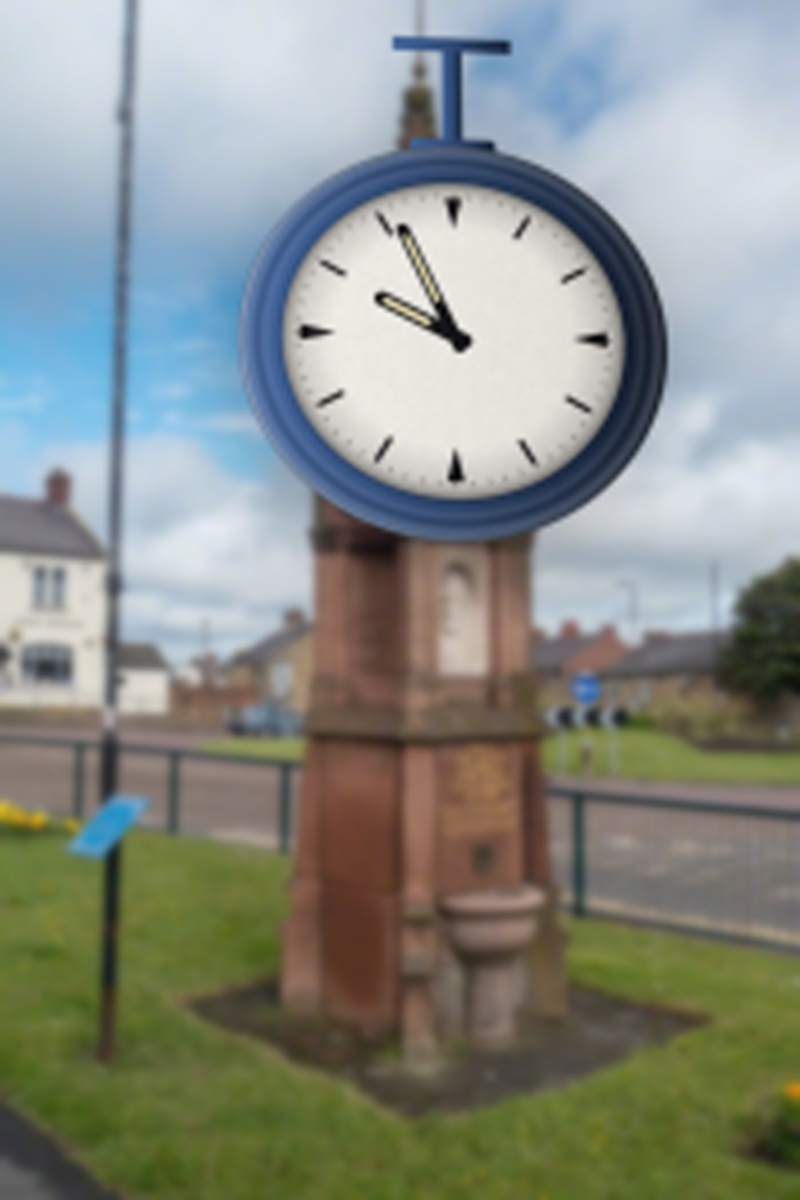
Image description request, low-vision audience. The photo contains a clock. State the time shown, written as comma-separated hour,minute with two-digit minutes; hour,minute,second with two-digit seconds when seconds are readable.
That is 9,56
